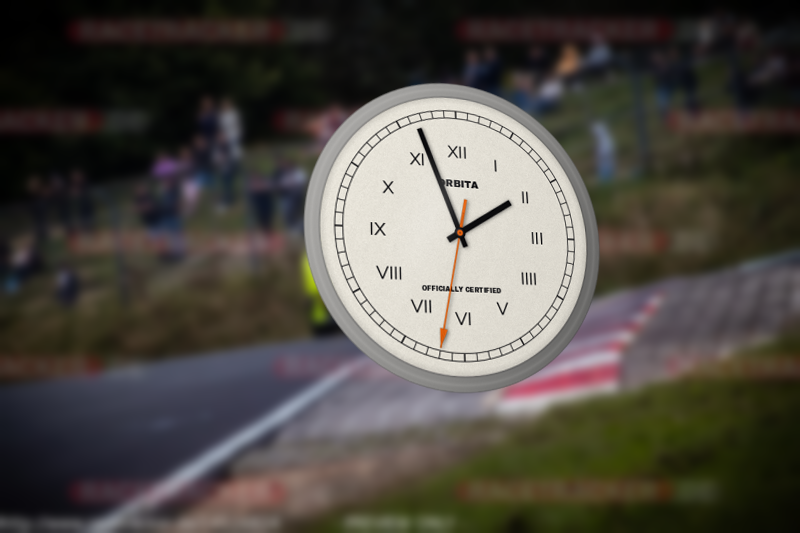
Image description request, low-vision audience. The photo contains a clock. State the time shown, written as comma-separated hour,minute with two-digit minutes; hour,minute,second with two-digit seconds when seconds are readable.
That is 1,56,32
